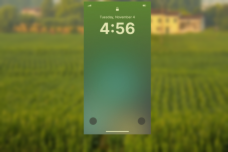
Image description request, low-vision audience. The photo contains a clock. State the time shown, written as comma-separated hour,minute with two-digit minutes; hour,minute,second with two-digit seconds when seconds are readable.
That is 4,56
